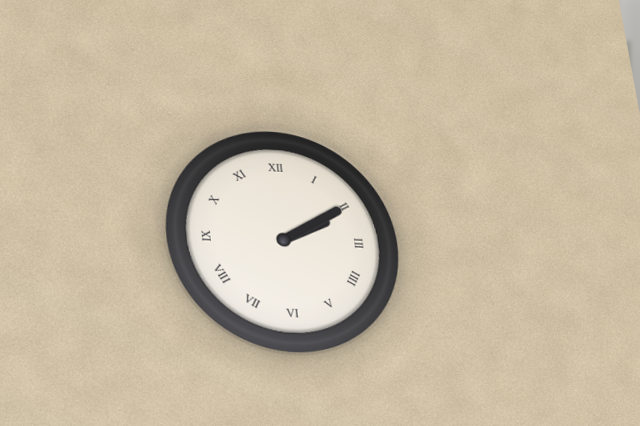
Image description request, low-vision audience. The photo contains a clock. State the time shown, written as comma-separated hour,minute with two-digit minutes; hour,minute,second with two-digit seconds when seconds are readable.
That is 2,10
